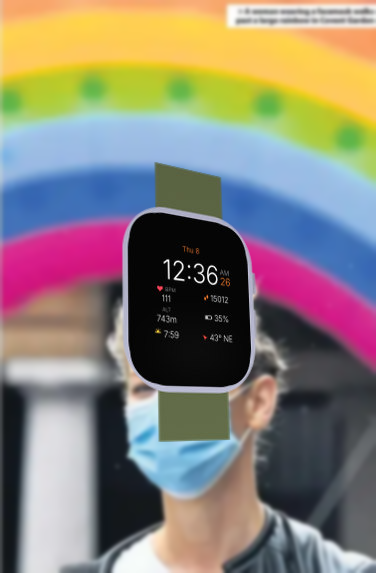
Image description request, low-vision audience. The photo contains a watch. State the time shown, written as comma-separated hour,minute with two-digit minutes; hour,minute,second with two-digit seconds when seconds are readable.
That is 12,36,26
